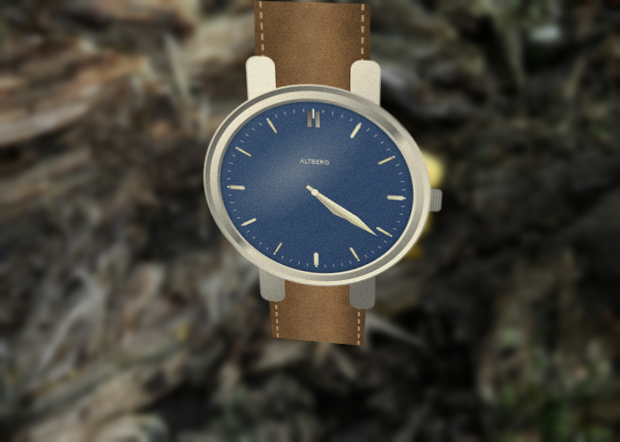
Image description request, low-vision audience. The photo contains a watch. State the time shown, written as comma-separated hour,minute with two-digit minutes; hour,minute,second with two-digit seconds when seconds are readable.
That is 4,21
